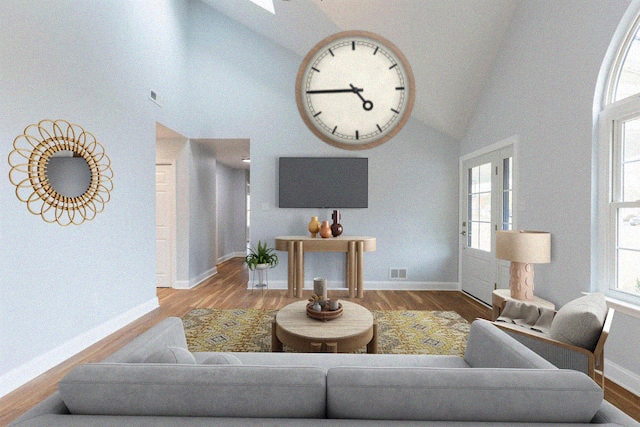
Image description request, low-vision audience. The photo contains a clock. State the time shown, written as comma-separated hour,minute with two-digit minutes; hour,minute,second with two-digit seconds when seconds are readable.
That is 4,45
